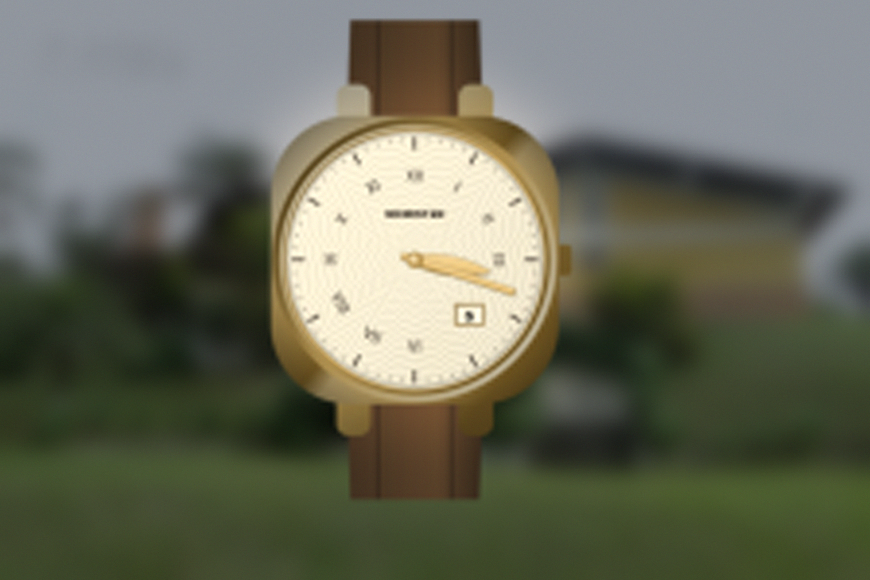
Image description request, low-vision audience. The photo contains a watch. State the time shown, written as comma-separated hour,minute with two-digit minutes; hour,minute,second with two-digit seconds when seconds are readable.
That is 3,18
